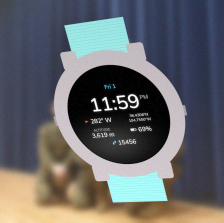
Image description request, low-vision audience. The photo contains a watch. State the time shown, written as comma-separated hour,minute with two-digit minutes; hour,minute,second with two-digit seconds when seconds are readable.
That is 11,59
